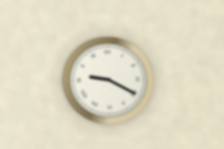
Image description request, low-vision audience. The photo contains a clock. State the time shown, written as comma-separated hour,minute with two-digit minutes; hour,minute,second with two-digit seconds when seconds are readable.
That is 9,20
